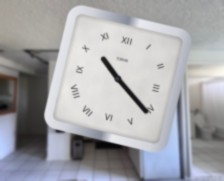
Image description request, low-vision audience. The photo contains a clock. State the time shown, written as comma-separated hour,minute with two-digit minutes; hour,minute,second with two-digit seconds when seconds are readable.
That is 10,21
